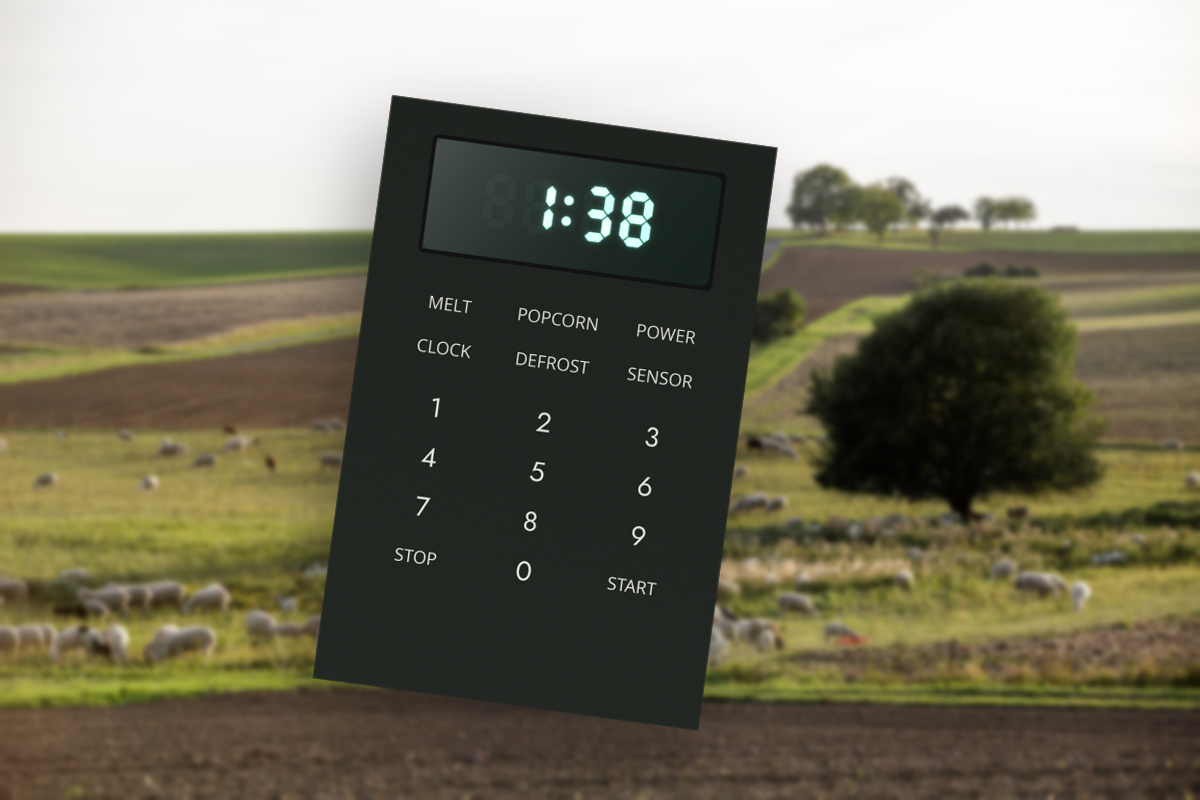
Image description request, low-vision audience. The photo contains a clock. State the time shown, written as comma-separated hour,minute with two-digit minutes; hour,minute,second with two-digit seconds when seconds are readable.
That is 1,38
